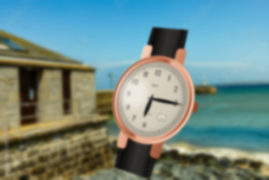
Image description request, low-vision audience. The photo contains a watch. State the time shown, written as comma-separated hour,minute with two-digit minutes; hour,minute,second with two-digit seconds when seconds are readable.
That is 6,15
